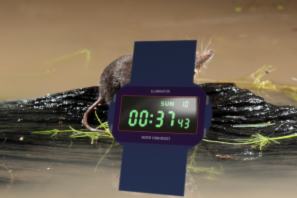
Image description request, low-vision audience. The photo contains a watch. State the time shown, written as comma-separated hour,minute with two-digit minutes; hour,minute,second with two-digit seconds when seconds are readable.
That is 0,37,43
